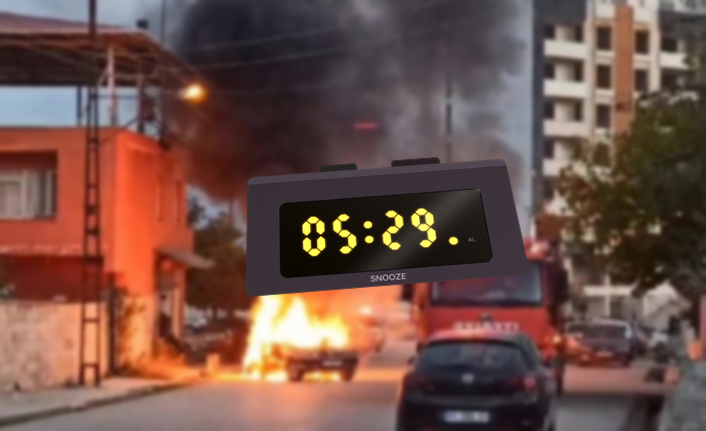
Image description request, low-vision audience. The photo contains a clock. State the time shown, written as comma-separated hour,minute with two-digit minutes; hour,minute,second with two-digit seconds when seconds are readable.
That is 5,29
